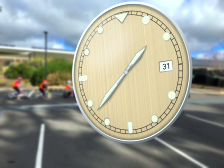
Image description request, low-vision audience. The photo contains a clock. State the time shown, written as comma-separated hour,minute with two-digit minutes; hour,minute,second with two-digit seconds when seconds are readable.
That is 1,38
